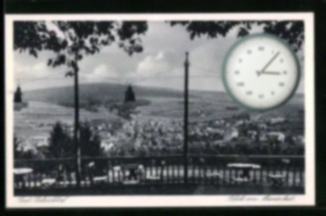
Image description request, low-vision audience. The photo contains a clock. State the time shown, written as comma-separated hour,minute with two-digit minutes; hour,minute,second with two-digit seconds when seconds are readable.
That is 3,07
